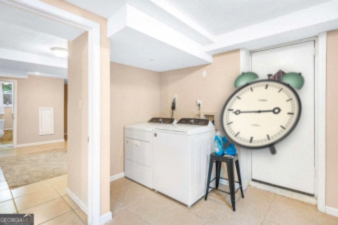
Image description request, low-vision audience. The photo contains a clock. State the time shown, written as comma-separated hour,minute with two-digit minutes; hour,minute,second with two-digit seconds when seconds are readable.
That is 2,44
